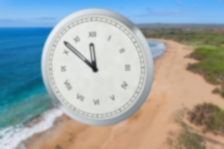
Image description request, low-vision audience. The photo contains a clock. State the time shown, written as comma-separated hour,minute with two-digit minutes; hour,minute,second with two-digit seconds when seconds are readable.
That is 11,52
